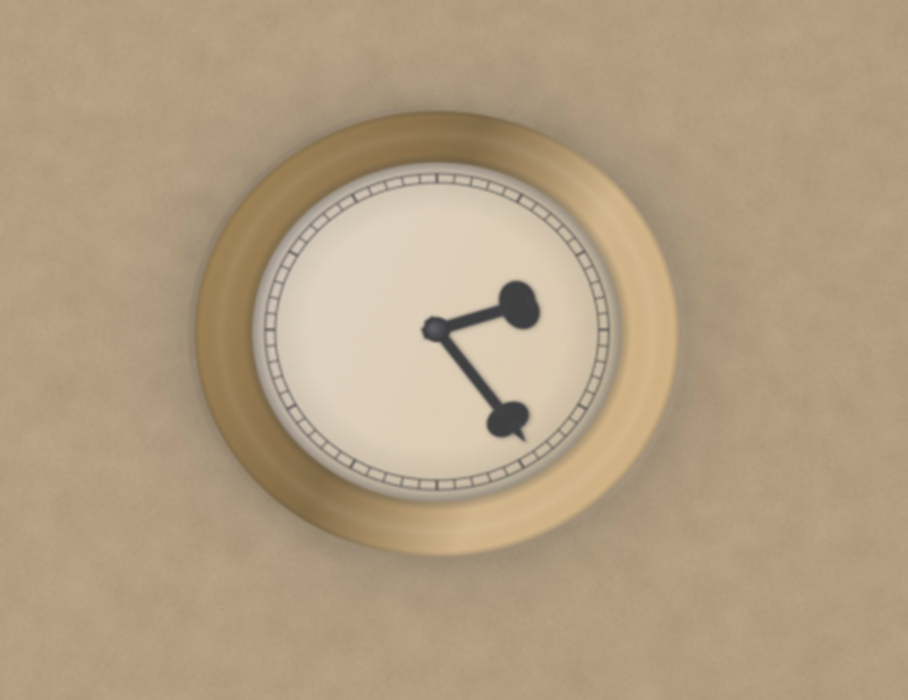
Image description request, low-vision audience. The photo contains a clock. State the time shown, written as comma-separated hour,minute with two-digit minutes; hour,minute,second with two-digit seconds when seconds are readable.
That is 2,24
